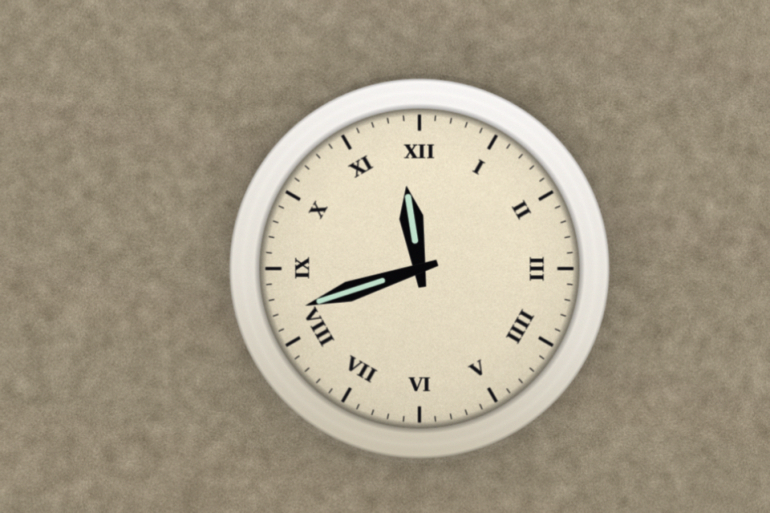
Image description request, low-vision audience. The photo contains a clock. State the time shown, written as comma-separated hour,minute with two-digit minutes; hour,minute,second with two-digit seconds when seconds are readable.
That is 11,42
